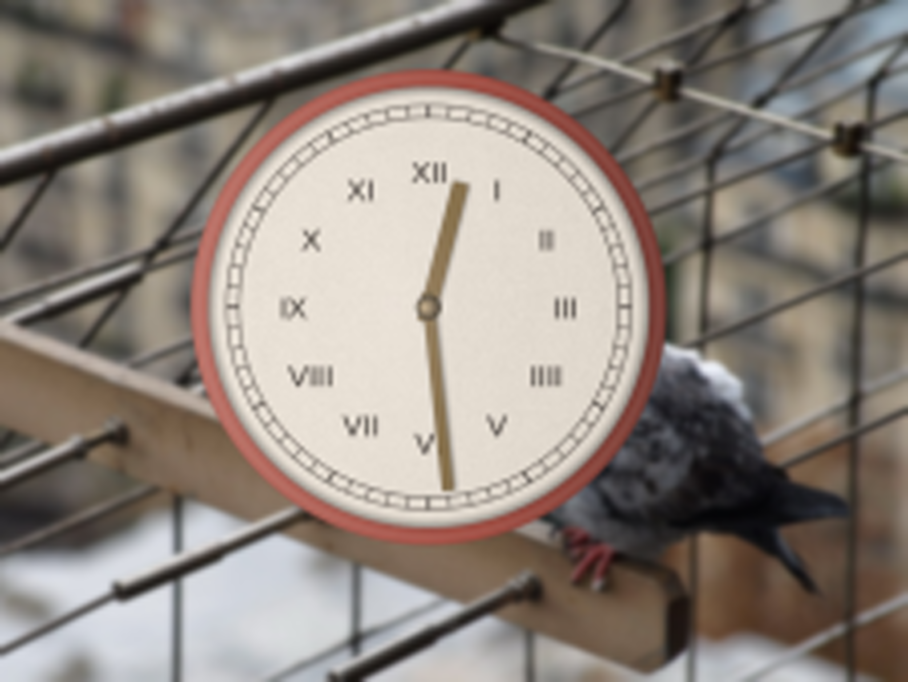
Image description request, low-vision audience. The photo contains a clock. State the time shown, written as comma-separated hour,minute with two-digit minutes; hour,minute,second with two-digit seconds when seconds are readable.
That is 12,29
